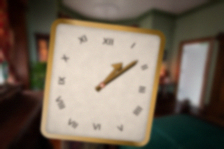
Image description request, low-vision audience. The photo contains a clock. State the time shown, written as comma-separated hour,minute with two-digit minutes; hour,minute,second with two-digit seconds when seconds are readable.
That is 1,08
